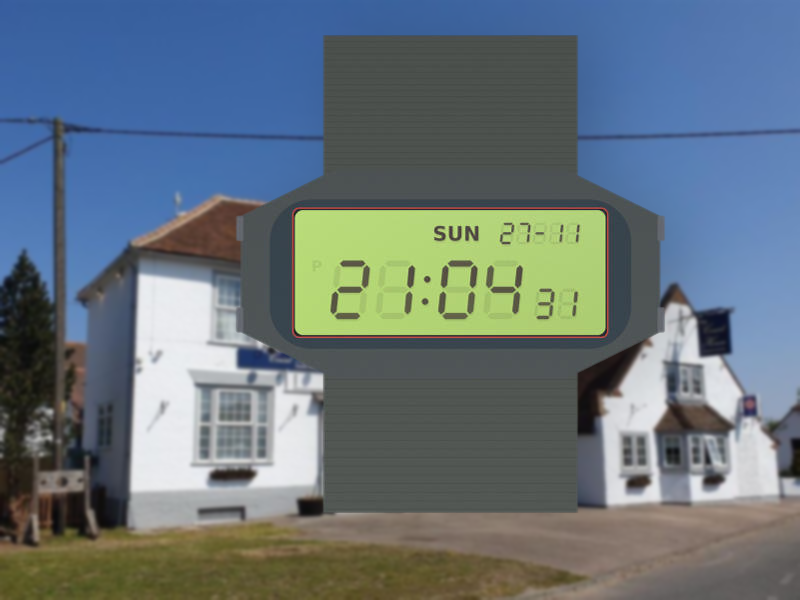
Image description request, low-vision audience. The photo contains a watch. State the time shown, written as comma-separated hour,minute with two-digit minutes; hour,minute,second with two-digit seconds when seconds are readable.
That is 21,04,31
